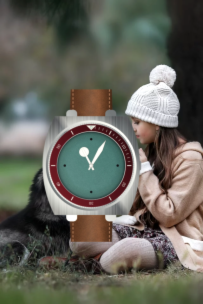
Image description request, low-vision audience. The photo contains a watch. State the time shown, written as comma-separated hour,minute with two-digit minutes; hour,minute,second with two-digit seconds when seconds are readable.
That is 11,05
